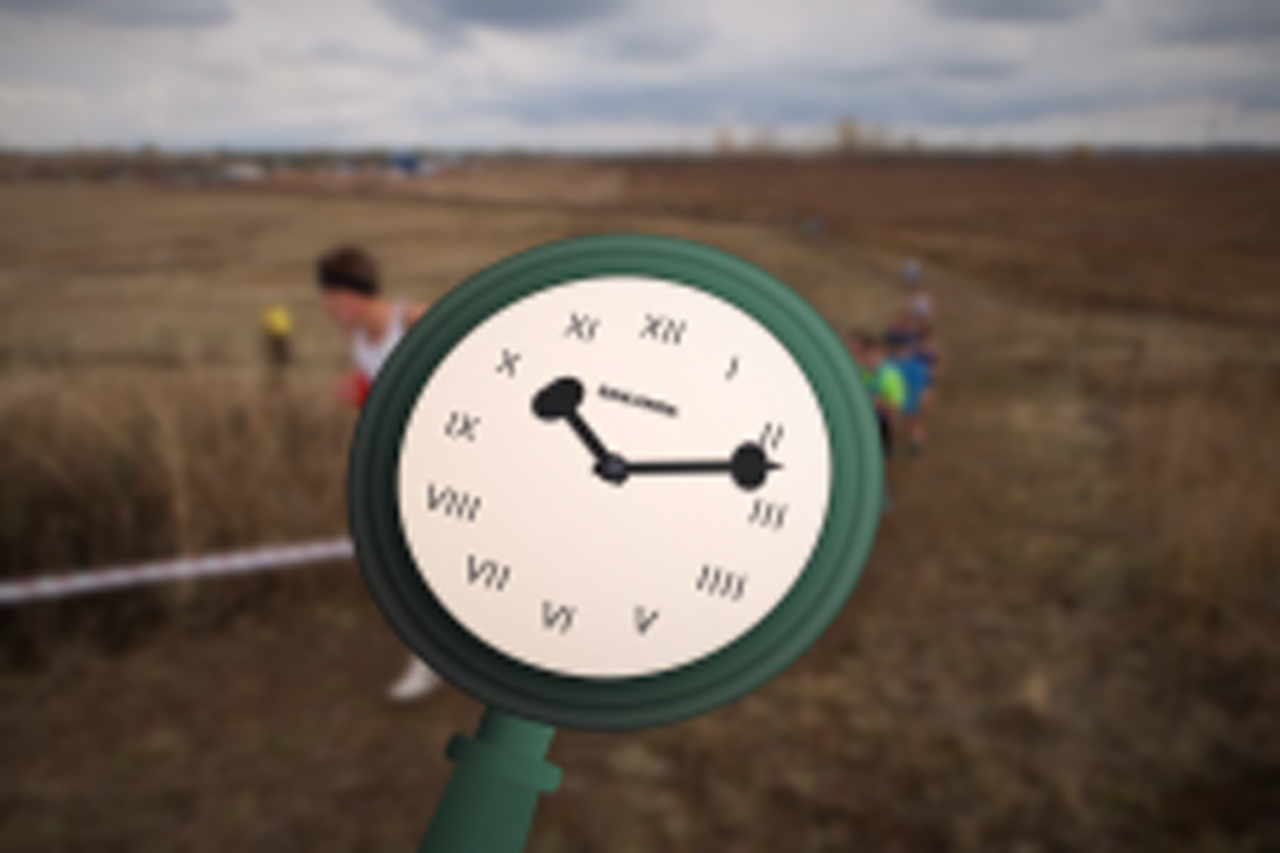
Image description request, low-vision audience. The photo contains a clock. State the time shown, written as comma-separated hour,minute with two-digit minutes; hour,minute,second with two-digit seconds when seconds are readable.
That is 10,12
